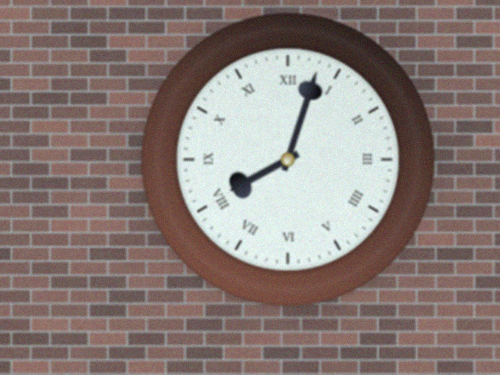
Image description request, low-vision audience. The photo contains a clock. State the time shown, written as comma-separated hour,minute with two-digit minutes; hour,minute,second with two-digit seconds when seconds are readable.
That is 8,03
